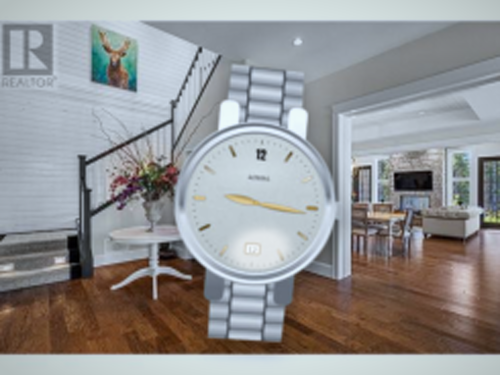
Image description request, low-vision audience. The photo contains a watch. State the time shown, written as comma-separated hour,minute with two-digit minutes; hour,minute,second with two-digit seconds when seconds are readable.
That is 9,16
